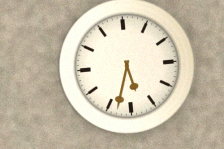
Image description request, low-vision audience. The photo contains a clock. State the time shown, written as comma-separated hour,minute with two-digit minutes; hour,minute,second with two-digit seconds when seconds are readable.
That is 5,33
